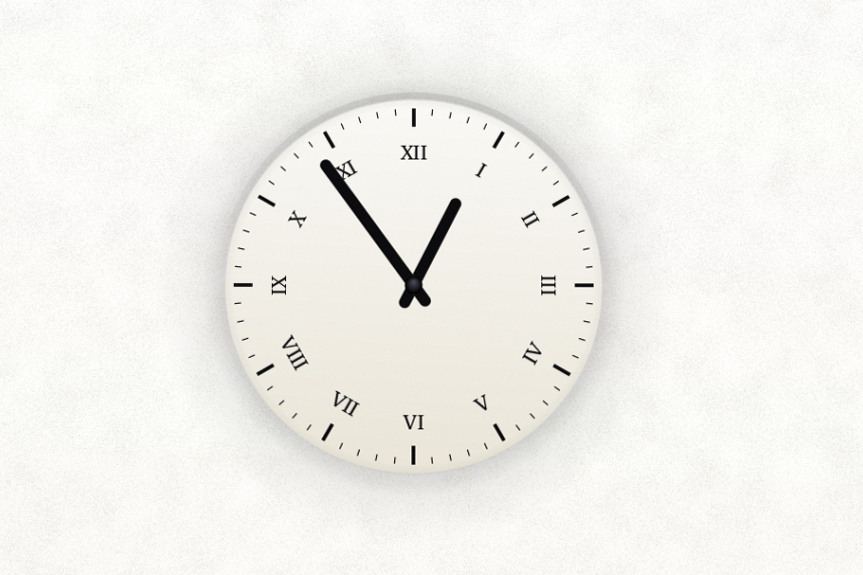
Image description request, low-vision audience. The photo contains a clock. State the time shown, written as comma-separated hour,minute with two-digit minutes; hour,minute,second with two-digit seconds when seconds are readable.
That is 12,54
